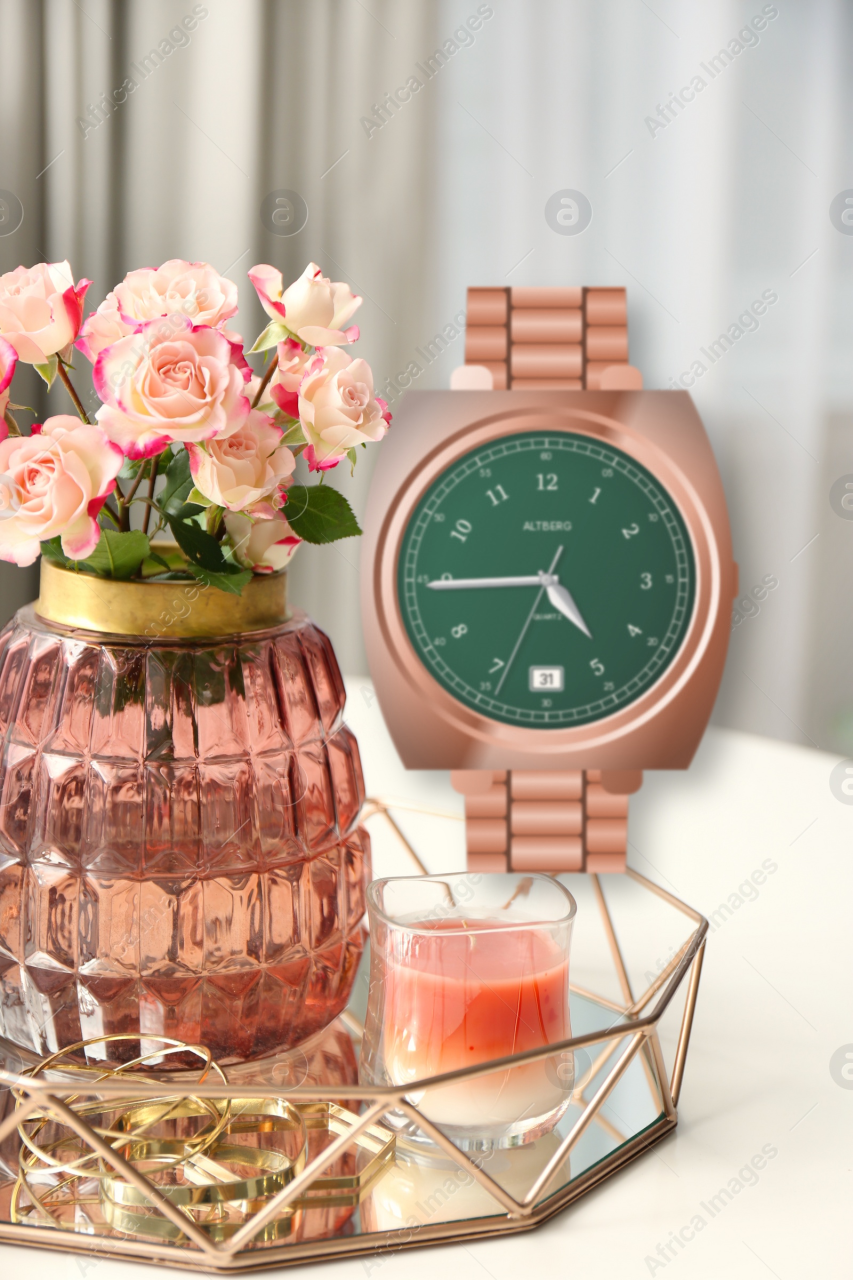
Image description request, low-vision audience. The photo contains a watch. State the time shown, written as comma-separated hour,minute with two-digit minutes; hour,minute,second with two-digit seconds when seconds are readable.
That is 4,44,34
